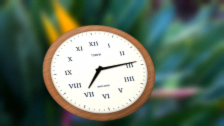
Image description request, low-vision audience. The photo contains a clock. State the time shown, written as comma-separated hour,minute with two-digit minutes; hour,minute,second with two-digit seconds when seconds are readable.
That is 7,14
